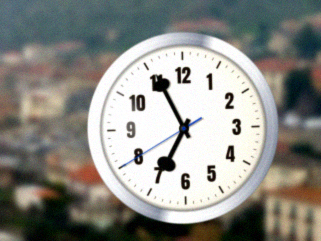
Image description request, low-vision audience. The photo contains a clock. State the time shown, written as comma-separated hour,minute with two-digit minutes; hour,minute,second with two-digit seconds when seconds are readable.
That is 6,55,40
